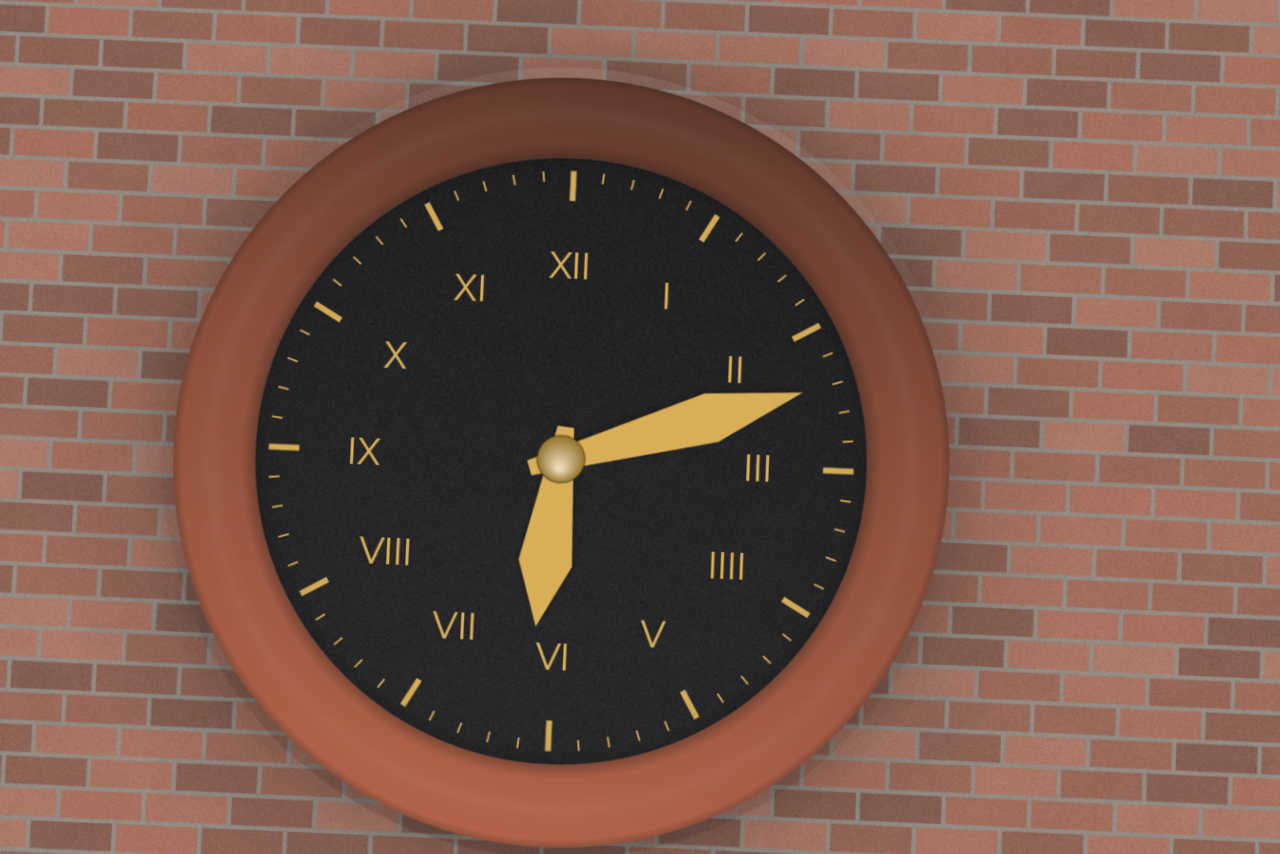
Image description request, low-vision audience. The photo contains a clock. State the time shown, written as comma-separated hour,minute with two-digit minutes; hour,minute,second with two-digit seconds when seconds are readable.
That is 6,12
